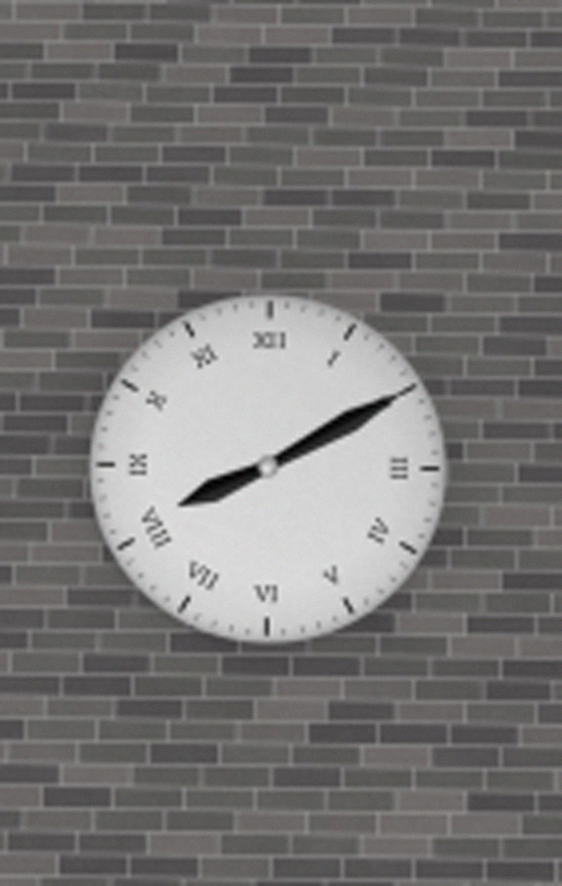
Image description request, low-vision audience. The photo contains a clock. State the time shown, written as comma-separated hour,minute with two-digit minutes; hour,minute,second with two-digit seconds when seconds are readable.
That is 8,10
